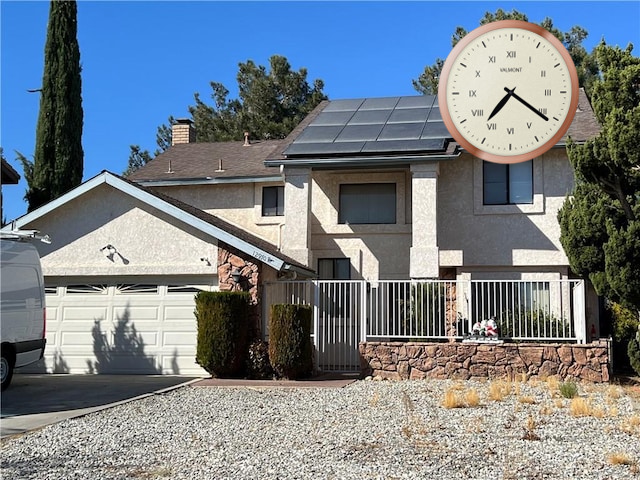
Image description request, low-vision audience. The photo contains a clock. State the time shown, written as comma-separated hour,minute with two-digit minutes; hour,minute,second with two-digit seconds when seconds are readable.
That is 7,21
